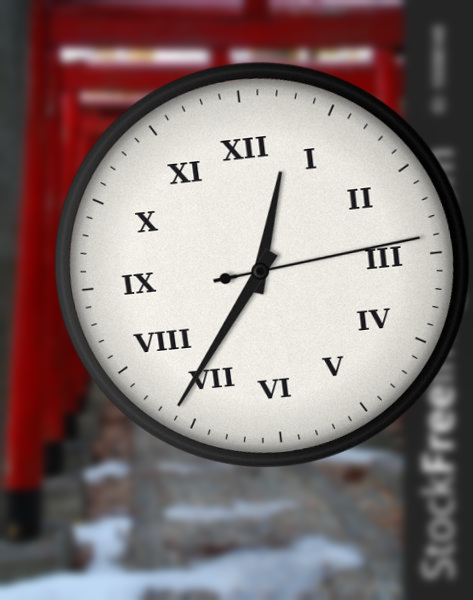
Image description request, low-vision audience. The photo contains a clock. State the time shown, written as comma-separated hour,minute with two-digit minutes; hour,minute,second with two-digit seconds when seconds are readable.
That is 12,36,14
